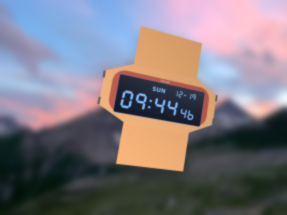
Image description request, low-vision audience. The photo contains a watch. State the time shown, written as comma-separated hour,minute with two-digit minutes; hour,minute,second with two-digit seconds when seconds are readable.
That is 9,44,46
